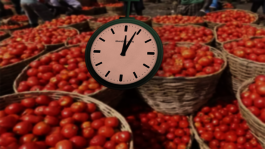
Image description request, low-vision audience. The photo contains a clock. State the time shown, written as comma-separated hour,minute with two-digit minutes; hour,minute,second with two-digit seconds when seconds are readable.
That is 12,04
